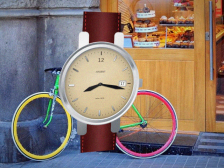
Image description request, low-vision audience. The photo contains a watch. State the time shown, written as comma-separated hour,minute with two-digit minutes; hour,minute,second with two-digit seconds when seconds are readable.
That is 8,17
